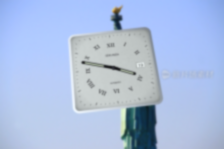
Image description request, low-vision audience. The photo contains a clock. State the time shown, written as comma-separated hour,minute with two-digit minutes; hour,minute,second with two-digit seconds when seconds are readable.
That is 3,48
